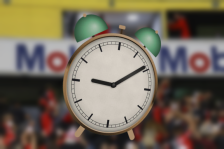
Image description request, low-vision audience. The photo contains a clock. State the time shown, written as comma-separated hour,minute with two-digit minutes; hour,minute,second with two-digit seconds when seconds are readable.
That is 9,09
